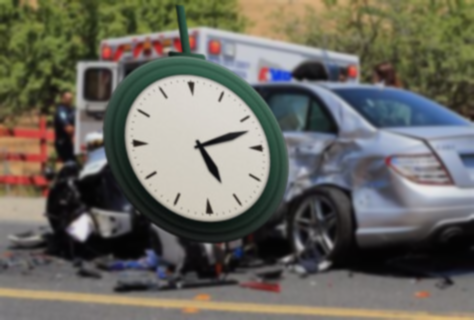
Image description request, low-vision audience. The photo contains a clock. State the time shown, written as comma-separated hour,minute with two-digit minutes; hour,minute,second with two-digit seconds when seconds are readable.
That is 5,12
